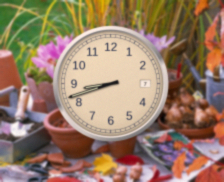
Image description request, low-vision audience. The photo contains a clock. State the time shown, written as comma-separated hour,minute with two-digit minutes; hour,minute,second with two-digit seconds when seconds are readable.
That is 8,42
